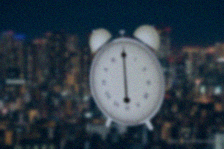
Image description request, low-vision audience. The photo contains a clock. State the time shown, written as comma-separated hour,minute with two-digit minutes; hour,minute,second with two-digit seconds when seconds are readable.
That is 6,00
